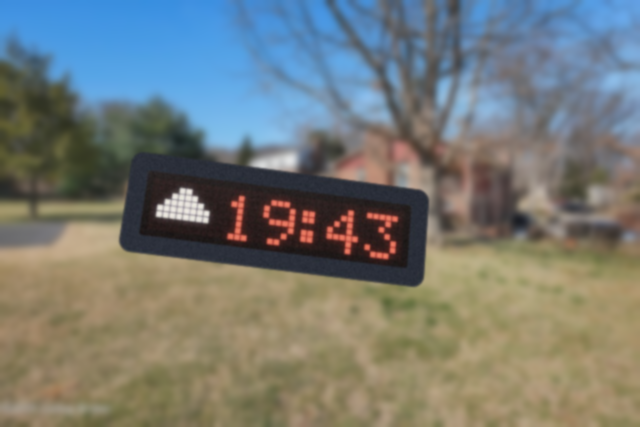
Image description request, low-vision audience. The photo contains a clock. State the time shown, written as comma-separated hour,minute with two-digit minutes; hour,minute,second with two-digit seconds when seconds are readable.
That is 19,43
